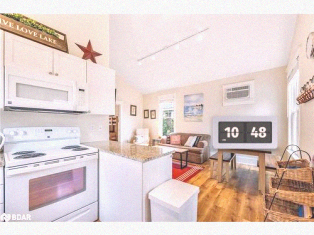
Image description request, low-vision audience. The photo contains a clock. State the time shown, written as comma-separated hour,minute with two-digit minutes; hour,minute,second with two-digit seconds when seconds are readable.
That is 10,48
